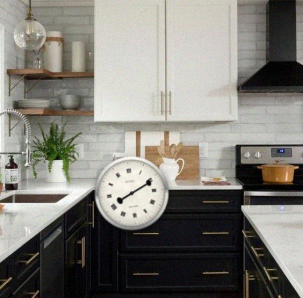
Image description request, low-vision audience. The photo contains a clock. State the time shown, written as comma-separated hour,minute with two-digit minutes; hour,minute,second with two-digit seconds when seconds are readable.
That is 8,11
